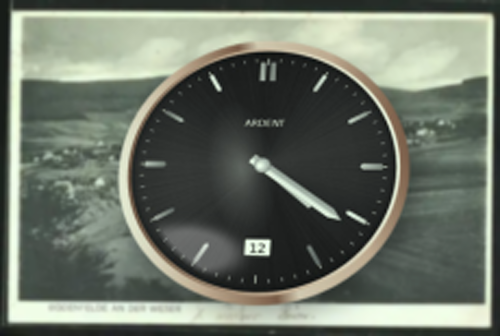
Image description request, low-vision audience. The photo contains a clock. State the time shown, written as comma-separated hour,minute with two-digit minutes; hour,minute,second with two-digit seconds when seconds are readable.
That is 4,21
